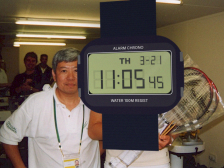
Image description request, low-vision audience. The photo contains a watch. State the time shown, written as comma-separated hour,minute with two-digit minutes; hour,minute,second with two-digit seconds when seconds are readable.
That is 11,05,45
